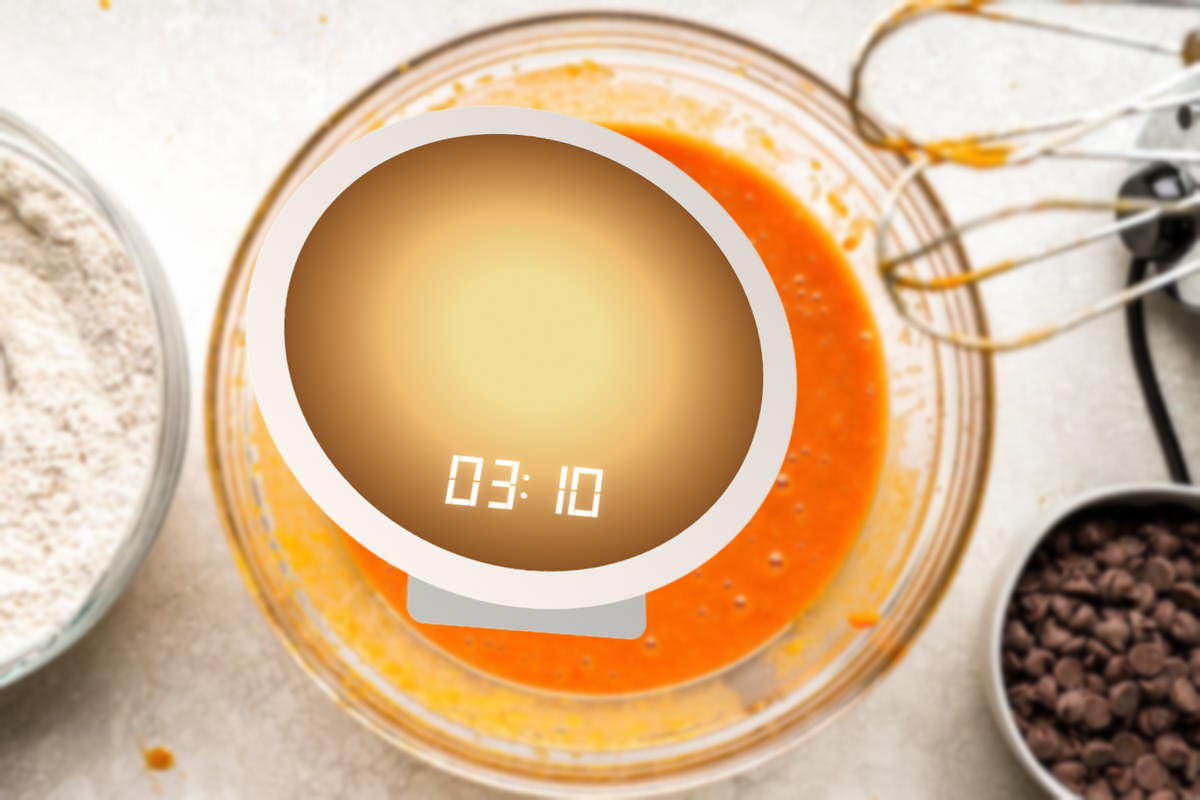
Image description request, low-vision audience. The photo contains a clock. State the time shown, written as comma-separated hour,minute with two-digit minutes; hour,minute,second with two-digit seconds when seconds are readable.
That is 3,10
